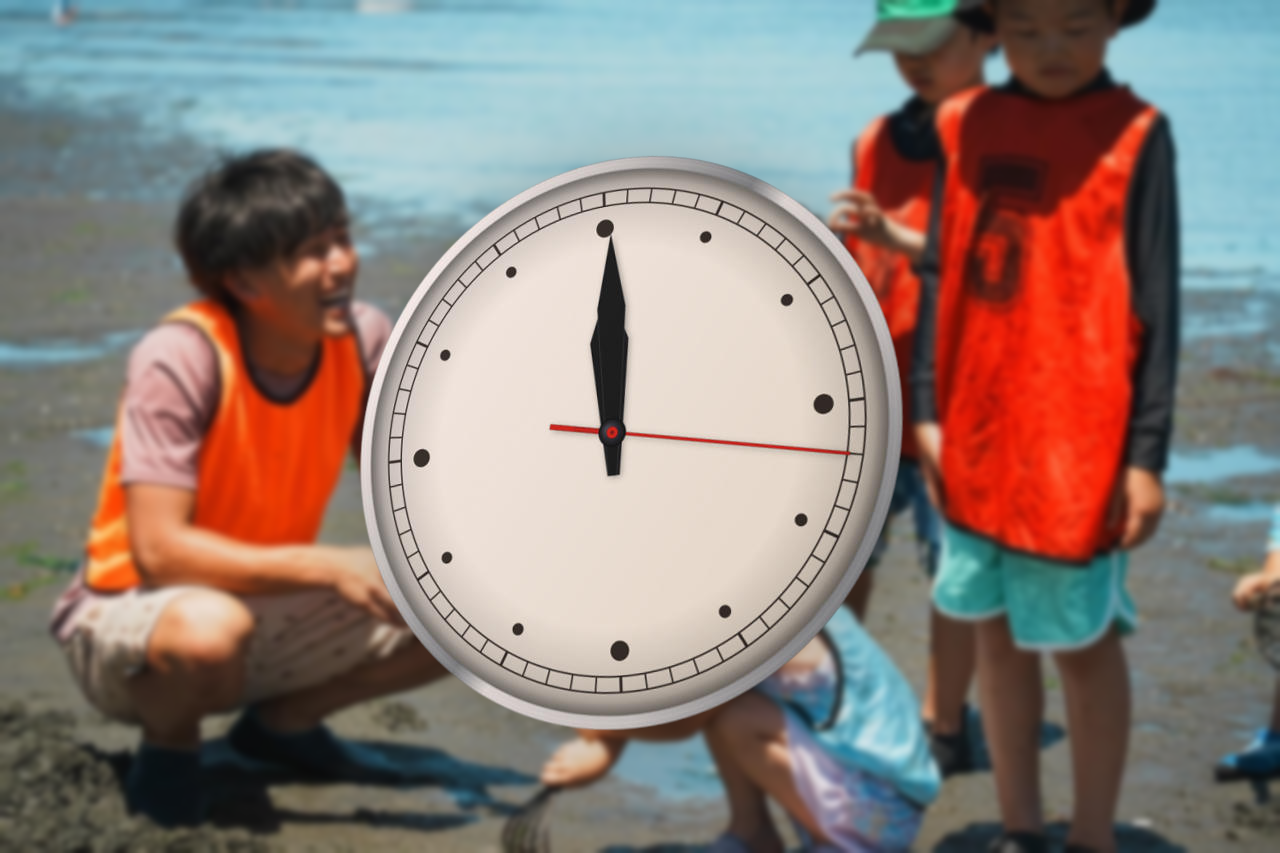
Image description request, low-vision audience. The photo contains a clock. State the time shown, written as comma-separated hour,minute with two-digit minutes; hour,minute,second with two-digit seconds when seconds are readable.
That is 12,00,17
